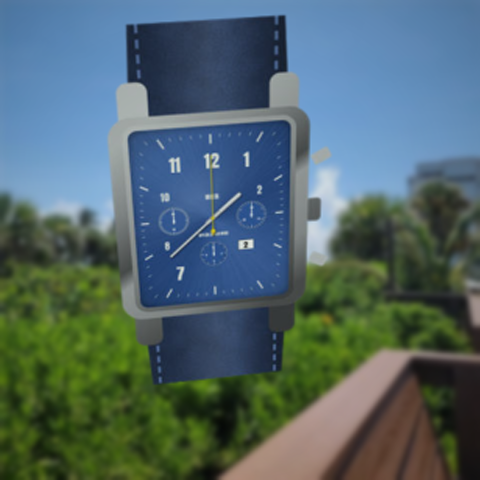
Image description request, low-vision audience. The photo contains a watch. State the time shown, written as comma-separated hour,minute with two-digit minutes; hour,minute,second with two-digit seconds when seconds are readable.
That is 1,38
